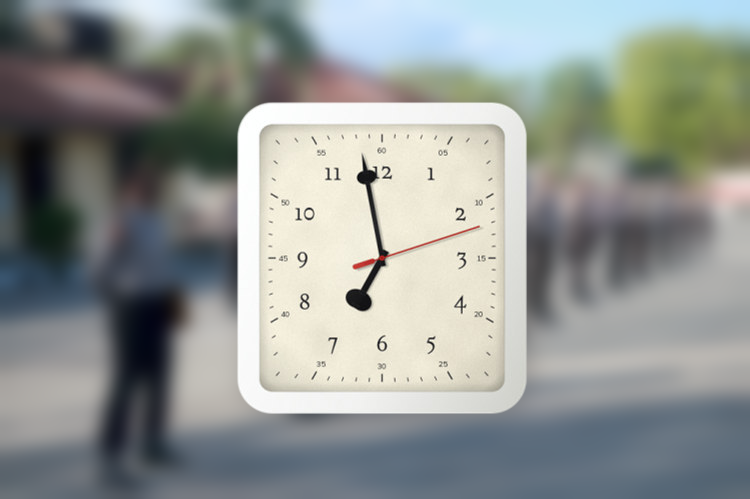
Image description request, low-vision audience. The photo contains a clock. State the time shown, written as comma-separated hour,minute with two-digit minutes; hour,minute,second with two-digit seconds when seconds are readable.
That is 6,58,12
